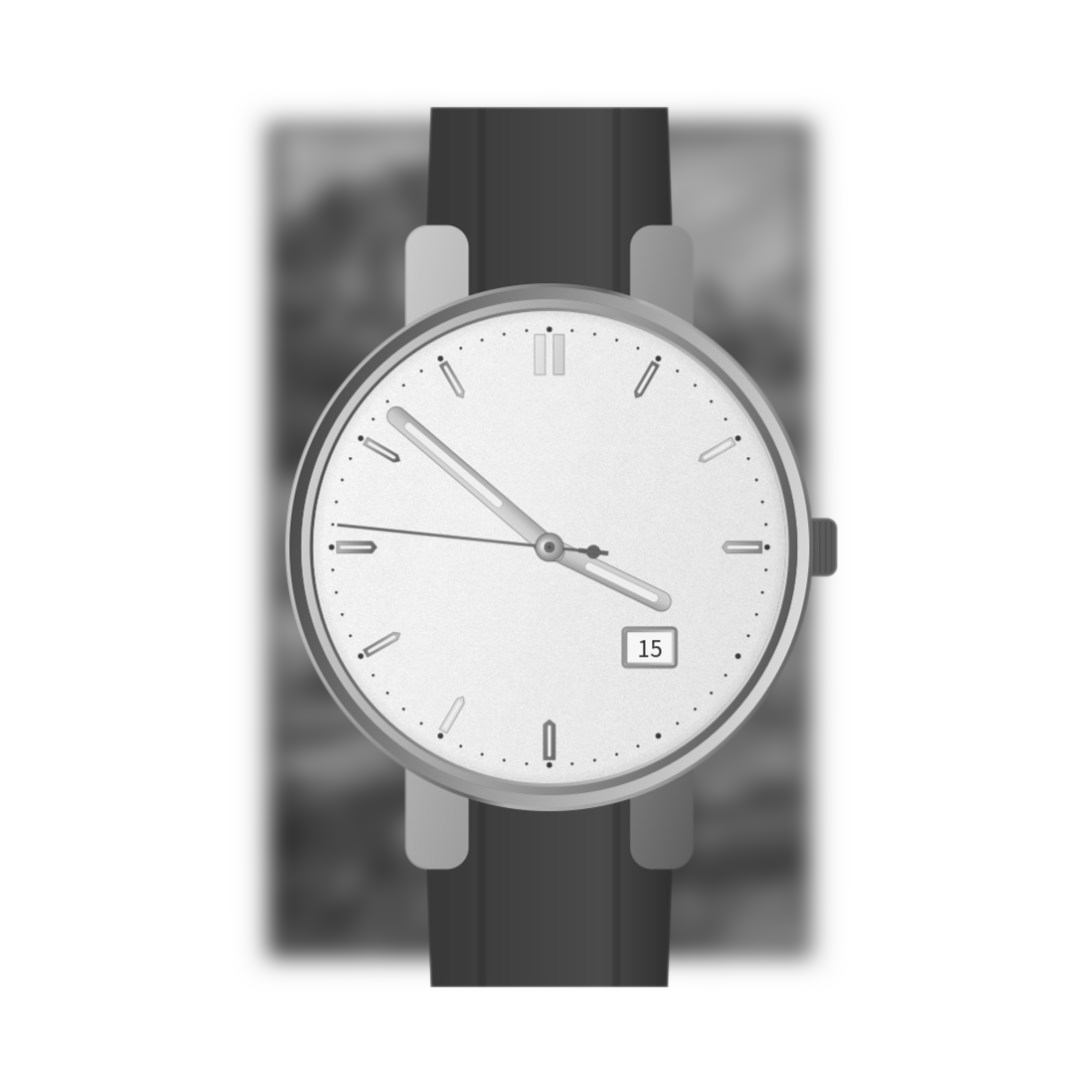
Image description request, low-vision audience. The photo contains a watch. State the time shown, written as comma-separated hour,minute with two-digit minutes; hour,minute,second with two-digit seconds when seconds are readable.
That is 3,51,46
